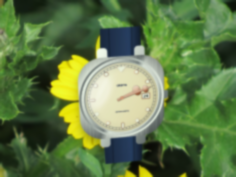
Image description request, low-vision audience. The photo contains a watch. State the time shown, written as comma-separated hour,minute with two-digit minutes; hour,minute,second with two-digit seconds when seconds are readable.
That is 2,12
